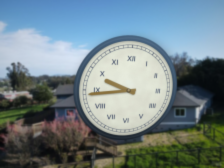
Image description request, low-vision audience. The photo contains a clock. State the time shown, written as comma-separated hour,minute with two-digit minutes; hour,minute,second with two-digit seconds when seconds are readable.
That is 9,44
